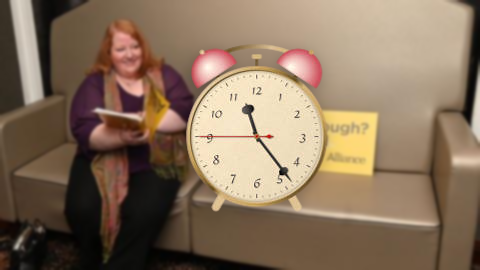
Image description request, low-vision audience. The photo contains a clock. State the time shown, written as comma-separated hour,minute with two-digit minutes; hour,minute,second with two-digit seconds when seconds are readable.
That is 11,23,45
